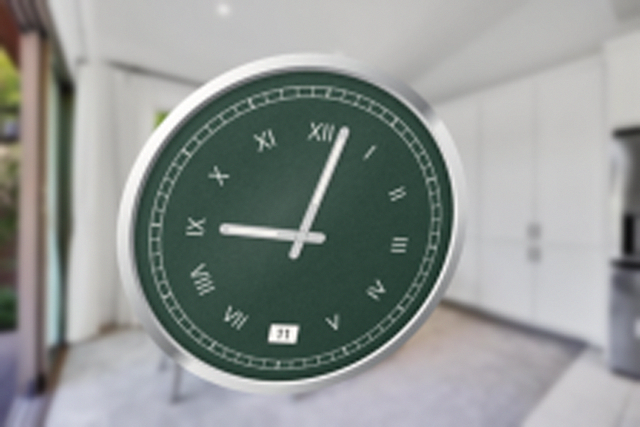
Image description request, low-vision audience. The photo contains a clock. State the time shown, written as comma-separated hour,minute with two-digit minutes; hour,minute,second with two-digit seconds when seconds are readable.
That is 9,02
